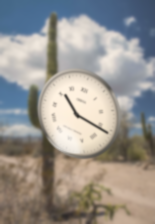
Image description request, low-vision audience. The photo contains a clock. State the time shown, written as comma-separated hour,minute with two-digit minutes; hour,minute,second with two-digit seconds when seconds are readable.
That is 10,16
